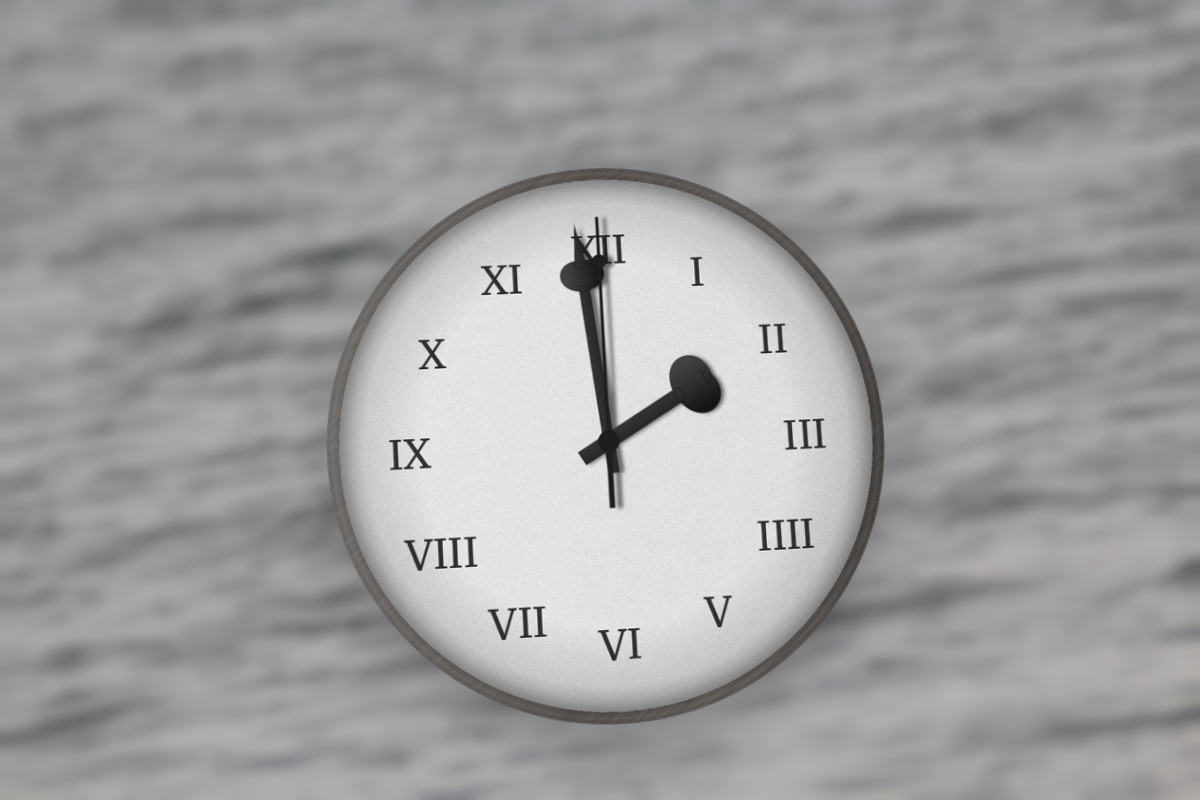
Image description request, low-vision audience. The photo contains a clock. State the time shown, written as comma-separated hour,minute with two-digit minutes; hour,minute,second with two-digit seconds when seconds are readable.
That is 1,59,00
